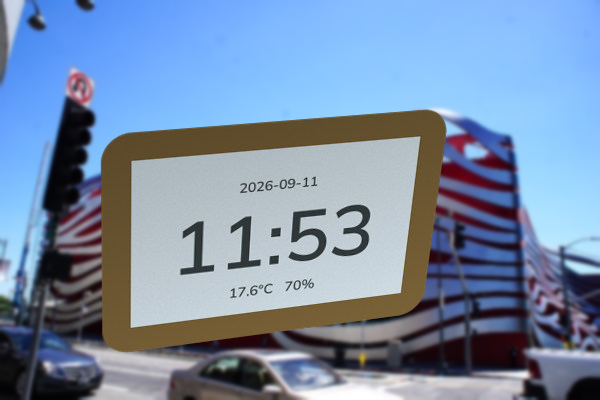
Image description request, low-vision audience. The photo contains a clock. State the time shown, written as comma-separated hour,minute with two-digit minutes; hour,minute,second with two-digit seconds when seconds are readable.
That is 11,53
